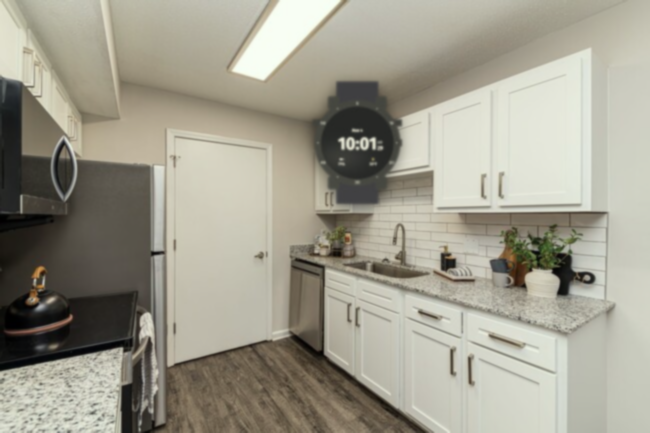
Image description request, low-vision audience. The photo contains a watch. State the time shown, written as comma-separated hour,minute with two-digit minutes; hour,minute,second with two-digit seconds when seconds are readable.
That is 10,01
